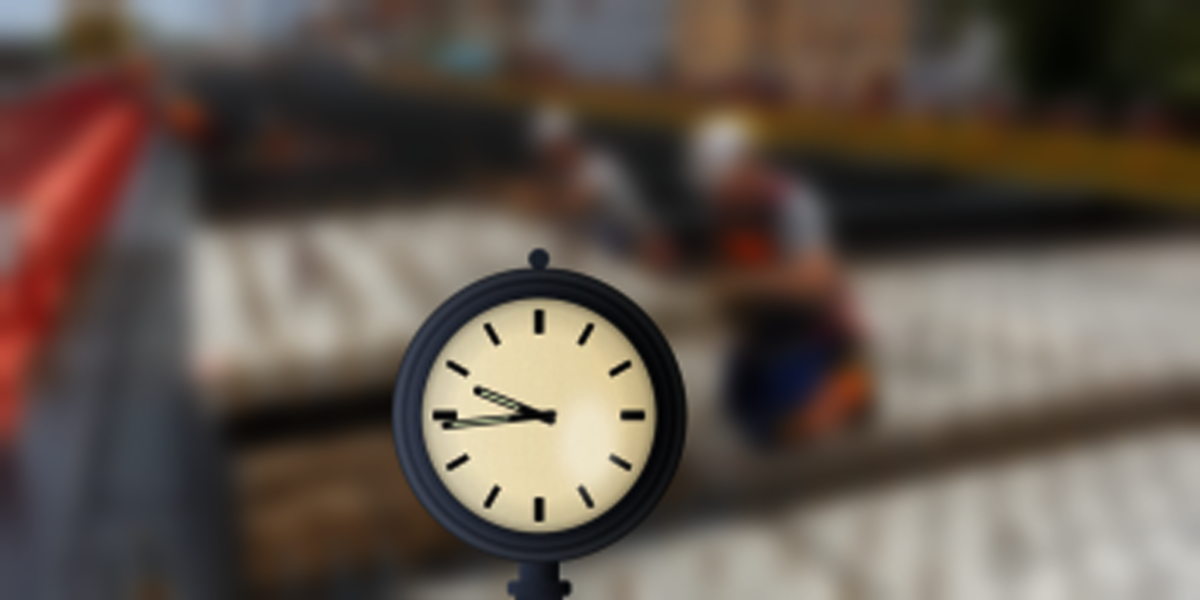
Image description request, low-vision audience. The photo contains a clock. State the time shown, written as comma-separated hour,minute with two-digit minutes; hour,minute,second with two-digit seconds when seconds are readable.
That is 9,44
